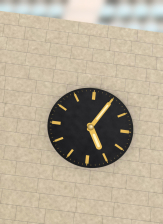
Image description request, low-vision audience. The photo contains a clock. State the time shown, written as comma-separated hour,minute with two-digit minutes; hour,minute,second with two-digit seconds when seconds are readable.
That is 5,05
